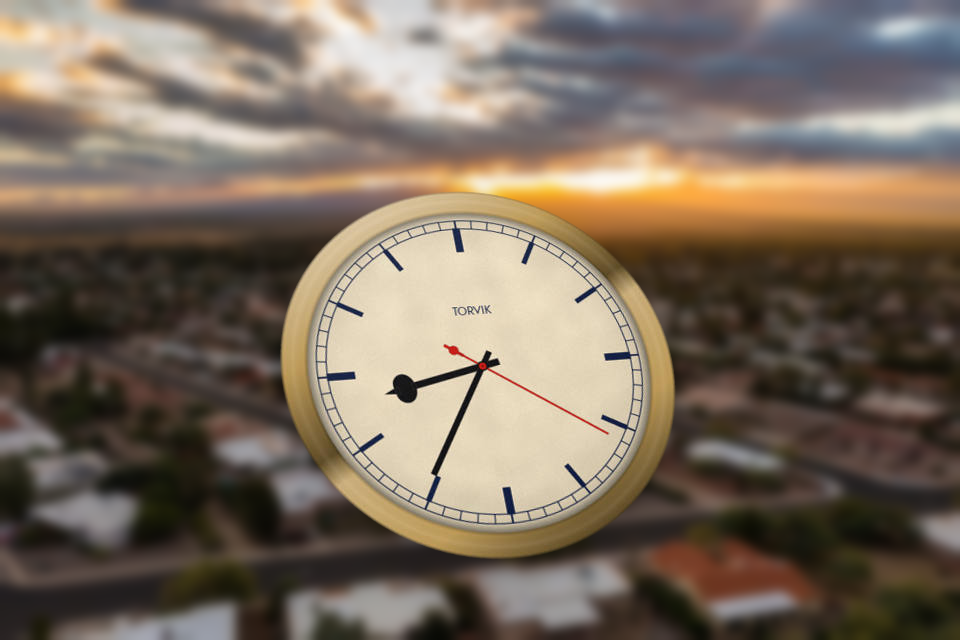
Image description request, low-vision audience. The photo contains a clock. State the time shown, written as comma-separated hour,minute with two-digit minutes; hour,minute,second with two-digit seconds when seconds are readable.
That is 8,35,21
